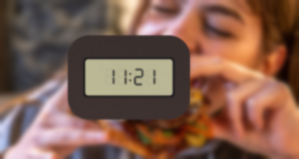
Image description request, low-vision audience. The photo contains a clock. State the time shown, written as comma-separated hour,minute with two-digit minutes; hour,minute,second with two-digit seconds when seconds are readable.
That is 11,21
